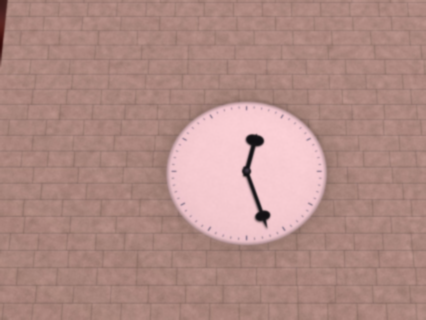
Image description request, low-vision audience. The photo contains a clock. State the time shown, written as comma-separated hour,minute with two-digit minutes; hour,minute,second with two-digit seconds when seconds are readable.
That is 12,27
